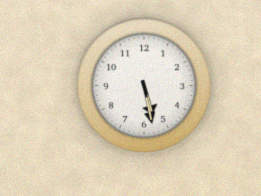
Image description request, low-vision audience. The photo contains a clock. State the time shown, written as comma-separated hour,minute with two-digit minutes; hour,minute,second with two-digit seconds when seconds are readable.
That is 5,28
